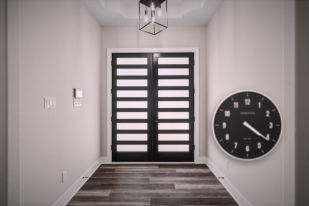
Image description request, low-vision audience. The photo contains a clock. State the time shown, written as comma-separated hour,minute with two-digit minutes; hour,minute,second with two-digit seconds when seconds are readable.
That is 4,21
